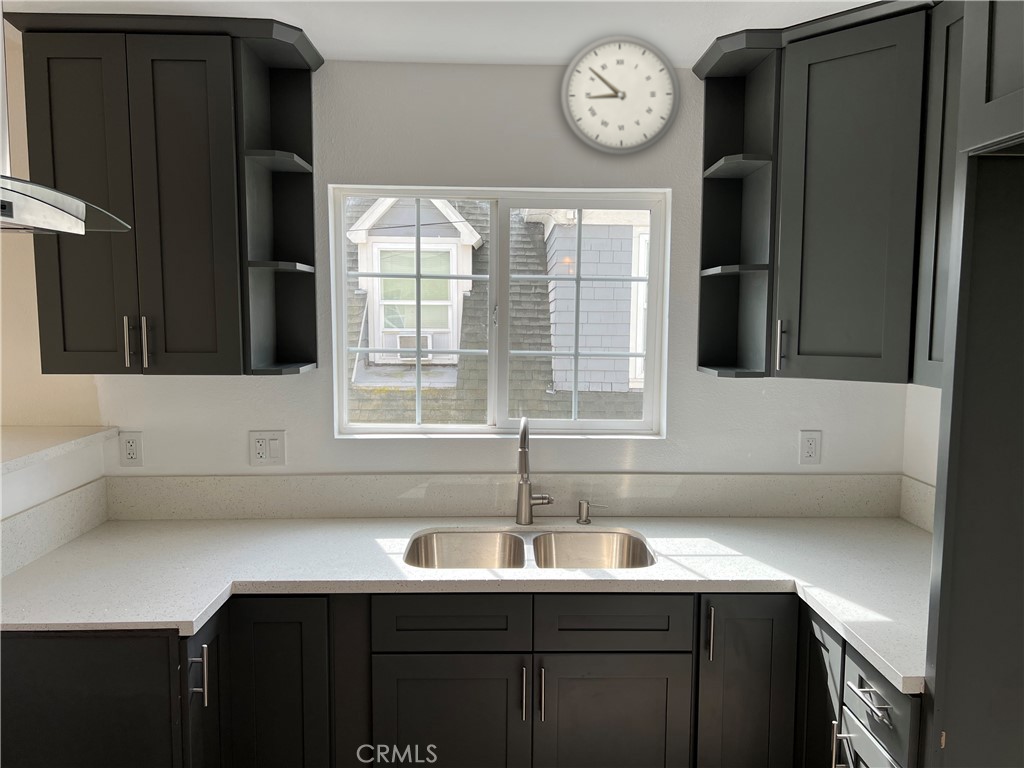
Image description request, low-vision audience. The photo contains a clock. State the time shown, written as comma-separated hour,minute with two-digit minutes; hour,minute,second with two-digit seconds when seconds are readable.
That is 8,52
